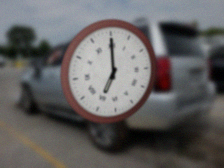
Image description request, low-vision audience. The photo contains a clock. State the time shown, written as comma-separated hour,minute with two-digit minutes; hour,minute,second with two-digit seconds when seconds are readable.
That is 7,00
